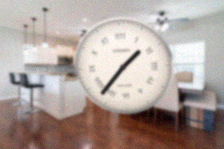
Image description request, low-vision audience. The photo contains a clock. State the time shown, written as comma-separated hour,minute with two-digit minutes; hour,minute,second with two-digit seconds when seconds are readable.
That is 1,37
